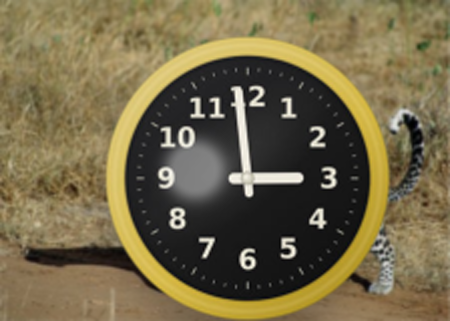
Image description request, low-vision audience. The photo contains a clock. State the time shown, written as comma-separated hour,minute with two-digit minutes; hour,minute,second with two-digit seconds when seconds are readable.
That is 2,59
